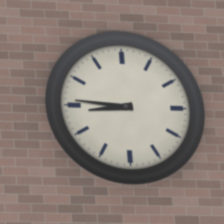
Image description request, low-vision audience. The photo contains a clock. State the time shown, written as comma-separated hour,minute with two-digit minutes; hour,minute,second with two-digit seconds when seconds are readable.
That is 8,46
